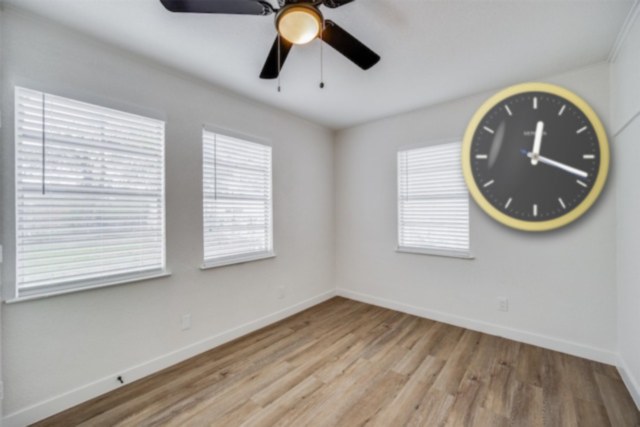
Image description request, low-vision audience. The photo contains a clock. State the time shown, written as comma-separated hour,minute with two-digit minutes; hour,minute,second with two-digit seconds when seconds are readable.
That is 12,18,19
